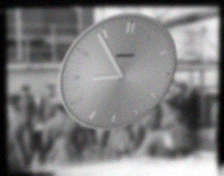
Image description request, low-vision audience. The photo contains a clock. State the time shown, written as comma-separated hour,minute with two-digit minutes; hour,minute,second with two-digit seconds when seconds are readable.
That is 8,54
